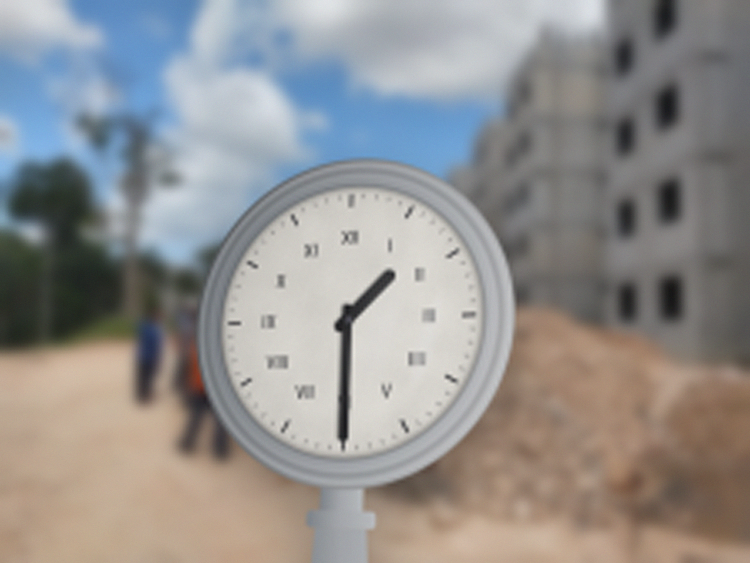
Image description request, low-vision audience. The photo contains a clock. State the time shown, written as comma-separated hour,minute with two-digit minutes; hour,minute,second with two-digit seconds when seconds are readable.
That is 1,30
